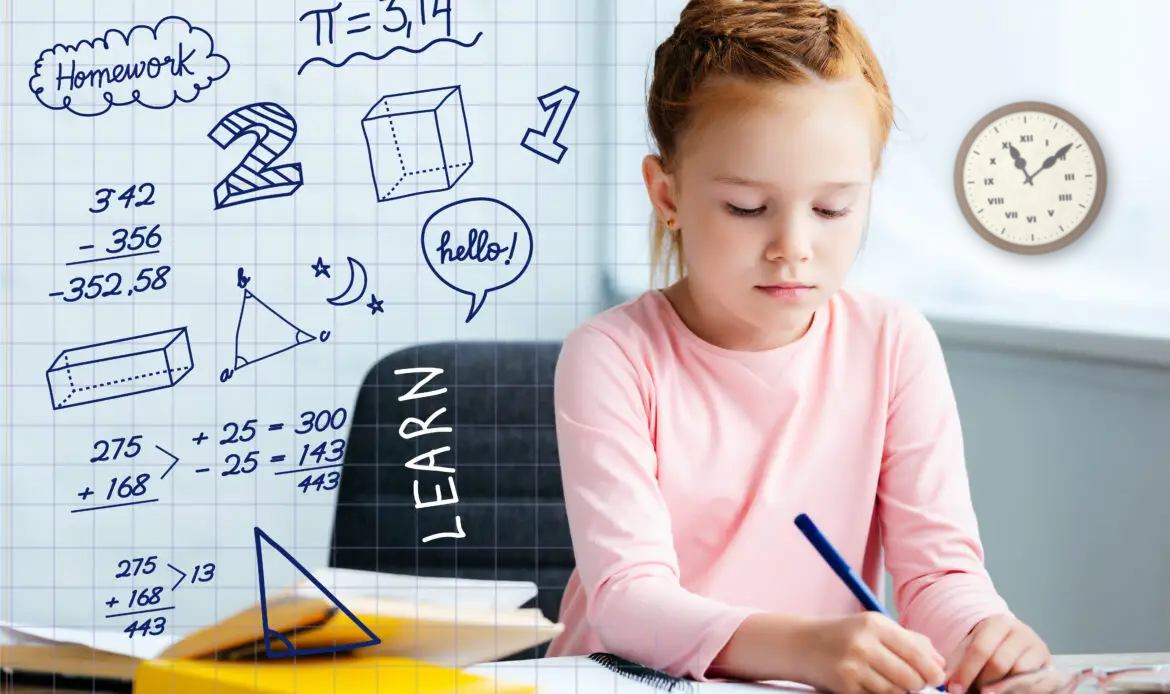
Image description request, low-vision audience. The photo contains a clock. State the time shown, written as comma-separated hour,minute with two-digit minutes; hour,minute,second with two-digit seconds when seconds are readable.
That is 11,09
